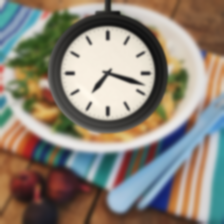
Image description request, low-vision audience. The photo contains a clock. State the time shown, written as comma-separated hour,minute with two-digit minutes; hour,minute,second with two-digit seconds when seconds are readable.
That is 7,18
